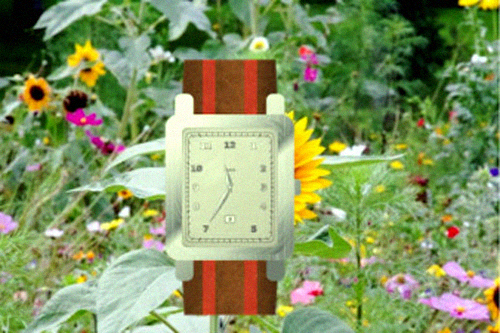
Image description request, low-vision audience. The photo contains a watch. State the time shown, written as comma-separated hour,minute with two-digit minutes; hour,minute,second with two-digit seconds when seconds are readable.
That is 11,35
